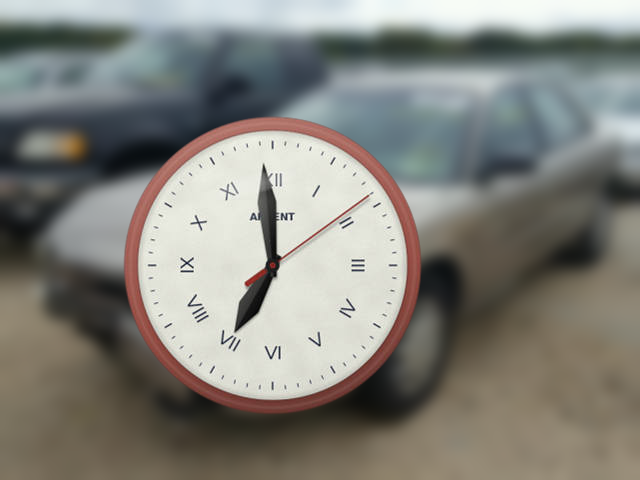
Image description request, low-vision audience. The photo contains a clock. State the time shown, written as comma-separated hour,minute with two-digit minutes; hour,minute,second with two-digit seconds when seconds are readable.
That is 6,59,09
